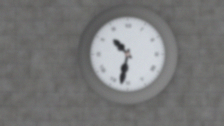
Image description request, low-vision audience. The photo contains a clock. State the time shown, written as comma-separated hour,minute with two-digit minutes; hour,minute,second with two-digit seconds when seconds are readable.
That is 10,32
